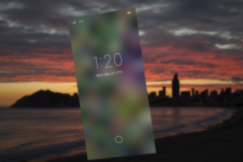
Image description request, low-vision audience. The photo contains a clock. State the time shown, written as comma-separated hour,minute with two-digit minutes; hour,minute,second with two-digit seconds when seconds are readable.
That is 1,20
